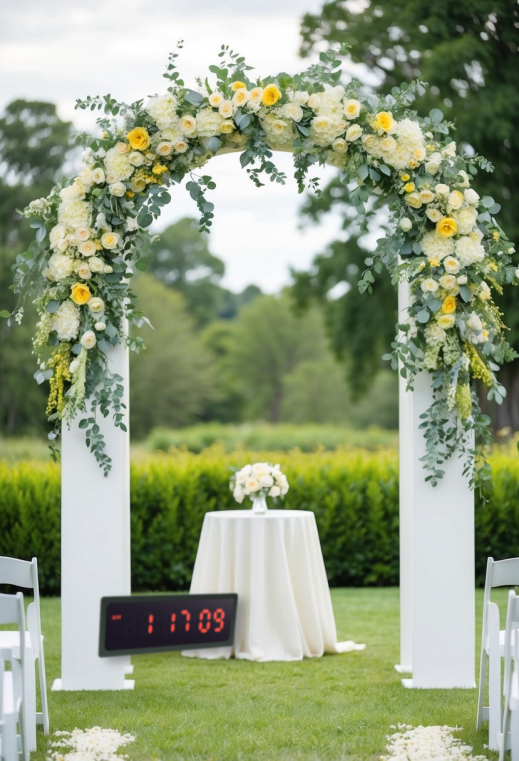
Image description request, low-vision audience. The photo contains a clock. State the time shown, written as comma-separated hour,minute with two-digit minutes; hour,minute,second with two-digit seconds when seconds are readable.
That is 1,17,09
